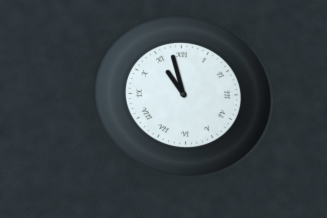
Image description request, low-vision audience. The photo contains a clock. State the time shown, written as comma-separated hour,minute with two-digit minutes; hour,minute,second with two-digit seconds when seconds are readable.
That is 10,58
